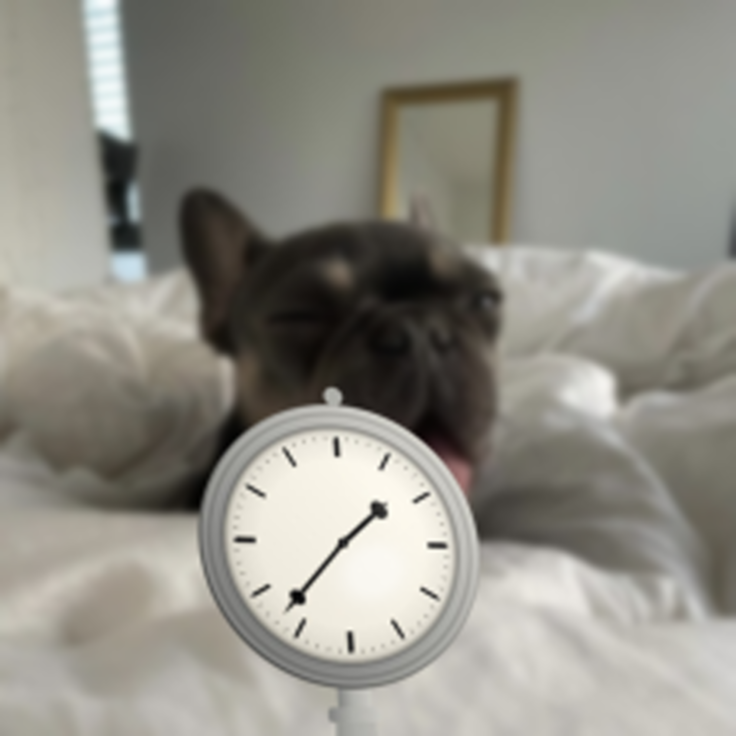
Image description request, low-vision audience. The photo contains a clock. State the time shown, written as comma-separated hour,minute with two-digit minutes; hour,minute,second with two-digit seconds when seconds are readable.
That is 1,37
